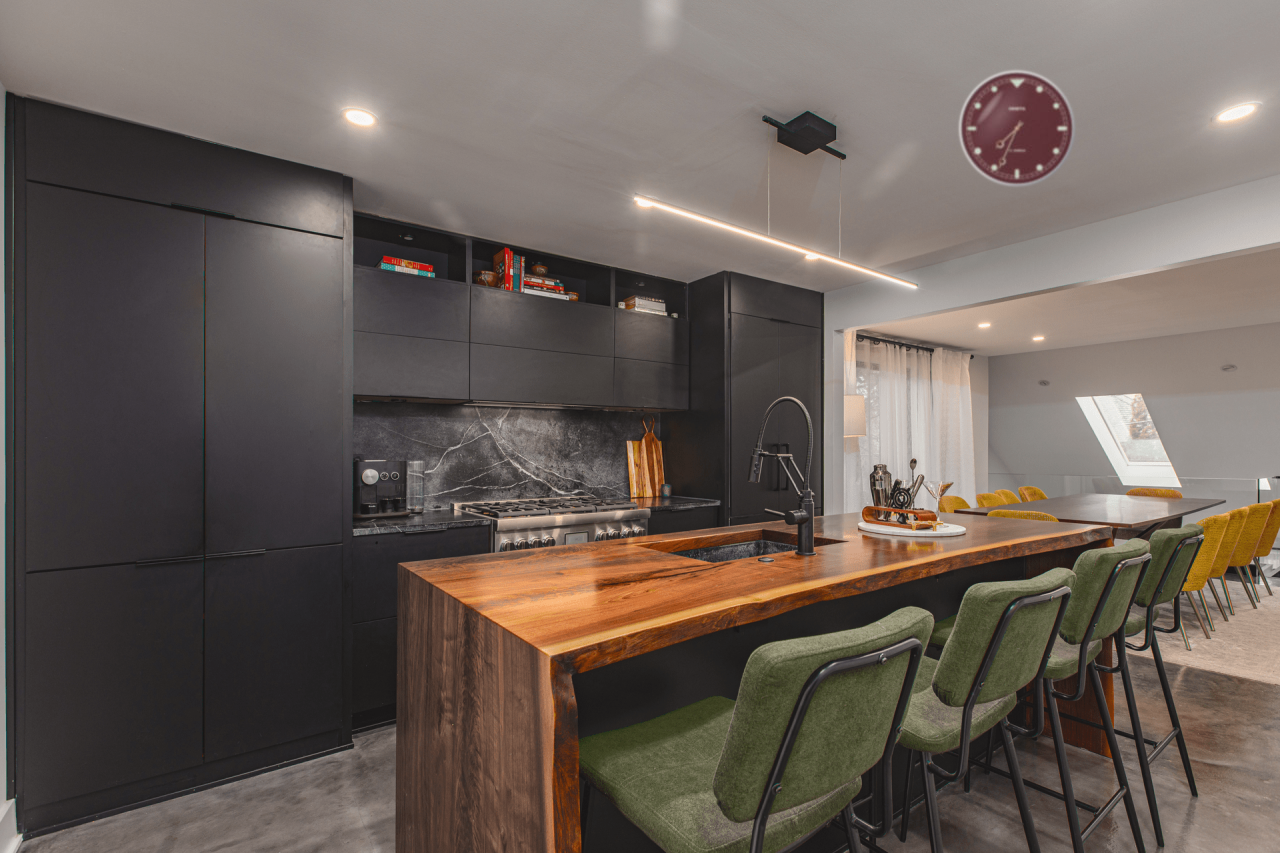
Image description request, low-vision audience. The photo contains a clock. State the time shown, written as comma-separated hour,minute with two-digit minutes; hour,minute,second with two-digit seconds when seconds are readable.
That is 7,34
